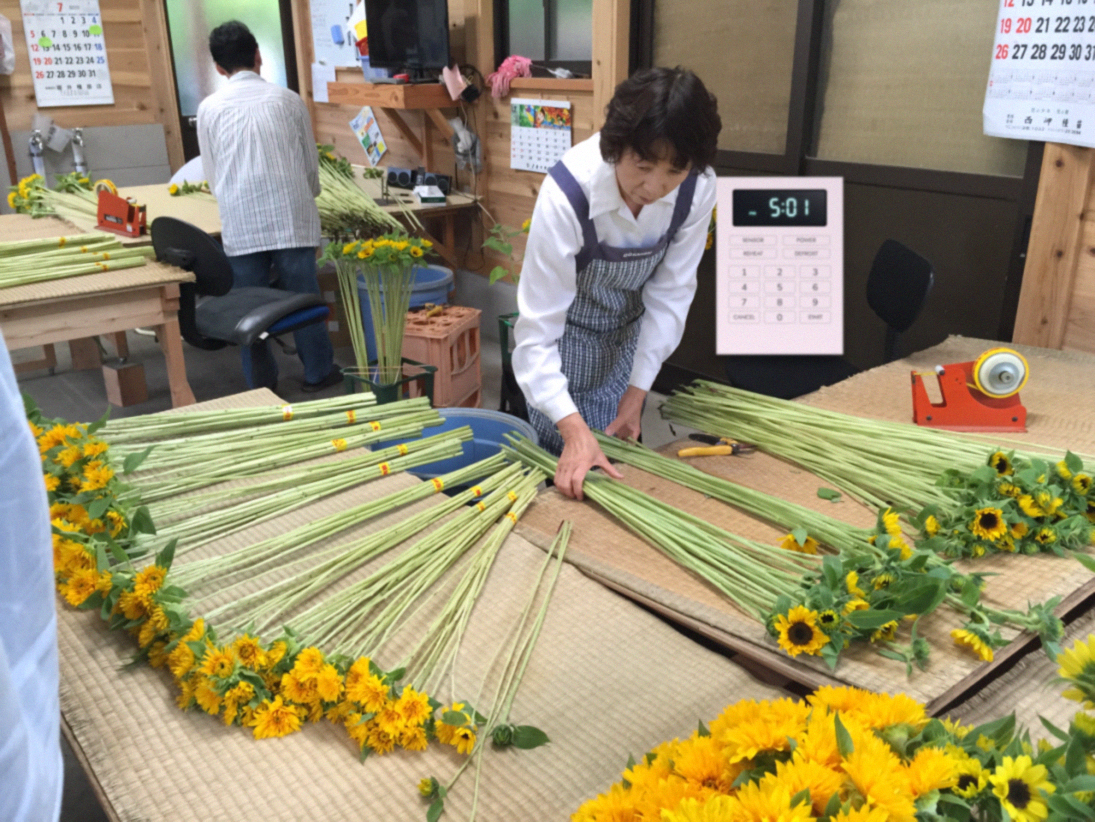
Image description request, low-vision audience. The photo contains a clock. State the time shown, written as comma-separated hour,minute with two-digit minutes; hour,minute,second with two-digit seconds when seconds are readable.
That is 5,01
